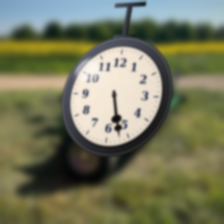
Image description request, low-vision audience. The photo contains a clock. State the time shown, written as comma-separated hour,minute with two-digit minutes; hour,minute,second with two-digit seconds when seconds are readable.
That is 5,27
